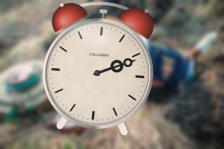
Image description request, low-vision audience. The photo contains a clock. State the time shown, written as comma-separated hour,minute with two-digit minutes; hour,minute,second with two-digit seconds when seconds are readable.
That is 2,11
